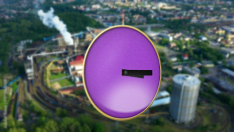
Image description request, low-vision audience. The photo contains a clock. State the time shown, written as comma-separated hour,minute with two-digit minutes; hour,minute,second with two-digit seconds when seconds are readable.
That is 3,15
